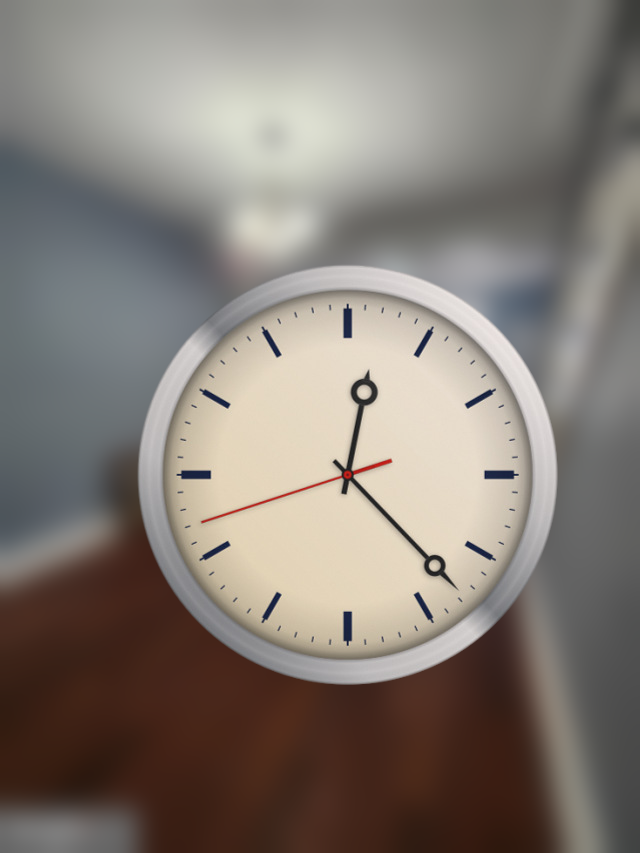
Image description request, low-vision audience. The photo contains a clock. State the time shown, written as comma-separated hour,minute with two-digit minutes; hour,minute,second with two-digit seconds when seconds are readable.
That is 12,22,42
